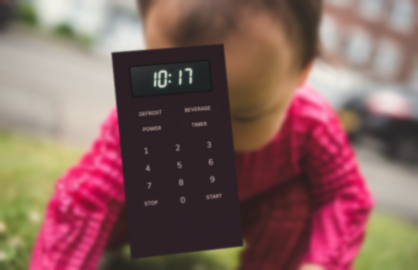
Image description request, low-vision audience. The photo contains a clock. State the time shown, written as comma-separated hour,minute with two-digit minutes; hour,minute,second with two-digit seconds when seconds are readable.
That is 10,17
